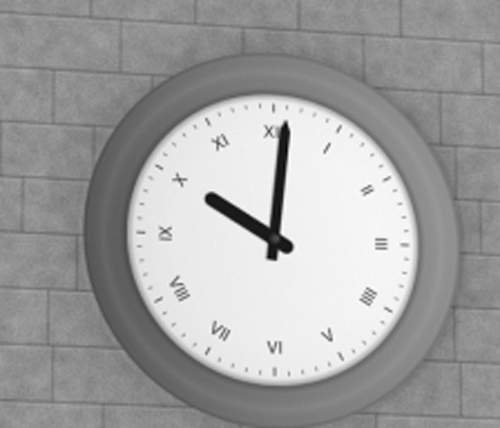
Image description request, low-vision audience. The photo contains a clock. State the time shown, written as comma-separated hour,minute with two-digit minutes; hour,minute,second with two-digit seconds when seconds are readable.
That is 10,01
